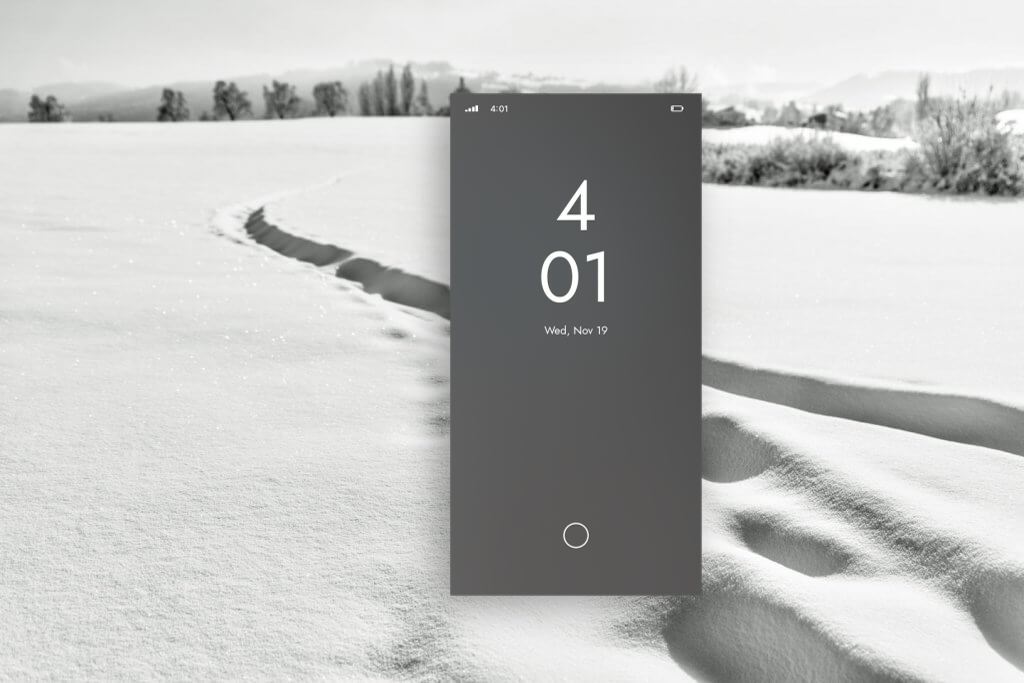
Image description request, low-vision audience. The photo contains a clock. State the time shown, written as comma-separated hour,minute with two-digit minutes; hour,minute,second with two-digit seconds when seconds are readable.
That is 4,01
